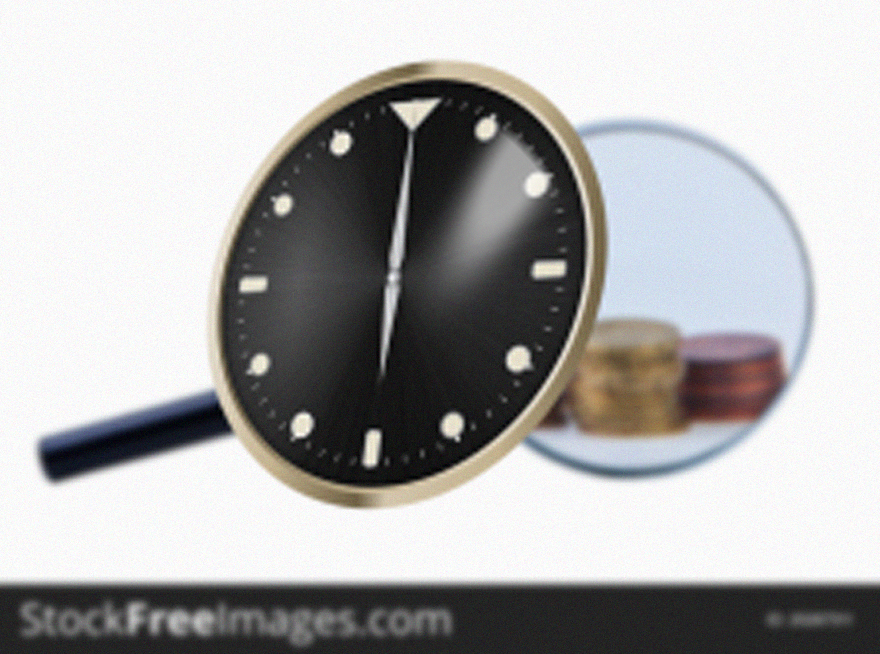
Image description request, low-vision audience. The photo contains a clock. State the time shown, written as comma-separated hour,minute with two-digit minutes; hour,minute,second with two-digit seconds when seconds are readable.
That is 6,00
